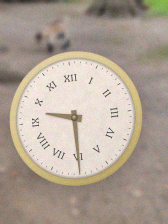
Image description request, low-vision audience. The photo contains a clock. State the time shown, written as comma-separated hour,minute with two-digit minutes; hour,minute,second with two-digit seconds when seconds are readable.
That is 9,30
